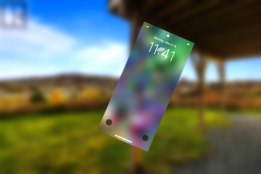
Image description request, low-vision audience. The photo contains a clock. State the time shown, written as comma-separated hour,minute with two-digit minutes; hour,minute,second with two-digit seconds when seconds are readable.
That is 11,41
